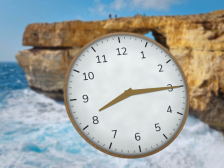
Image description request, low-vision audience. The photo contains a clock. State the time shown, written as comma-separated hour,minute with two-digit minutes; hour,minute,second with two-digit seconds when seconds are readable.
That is 8,15
